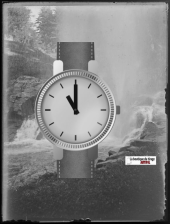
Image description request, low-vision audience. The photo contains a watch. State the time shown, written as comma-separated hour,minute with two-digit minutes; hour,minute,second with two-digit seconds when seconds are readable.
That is 11,00
